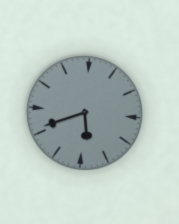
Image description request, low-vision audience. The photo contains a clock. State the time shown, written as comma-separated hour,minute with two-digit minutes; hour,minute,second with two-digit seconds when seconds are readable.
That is 5,41
